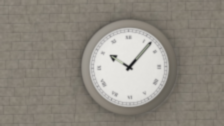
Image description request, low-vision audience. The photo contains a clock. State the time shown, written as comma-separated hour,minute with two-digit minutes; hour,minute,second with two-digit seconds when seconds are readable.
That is 10,07
